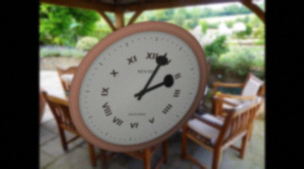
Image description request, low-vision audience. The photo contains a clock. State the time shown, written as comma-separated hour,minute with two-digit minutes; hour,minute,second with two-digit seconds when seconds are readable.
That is 2,03
